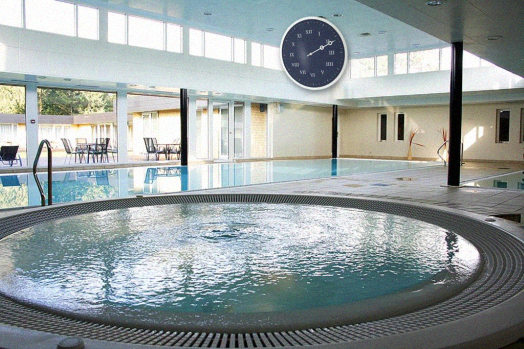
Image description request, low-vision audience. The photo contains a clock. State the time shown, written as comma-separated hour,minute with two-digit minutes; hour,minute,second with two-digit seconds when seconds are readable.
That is 2,11
